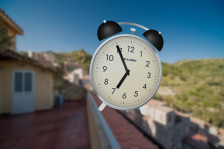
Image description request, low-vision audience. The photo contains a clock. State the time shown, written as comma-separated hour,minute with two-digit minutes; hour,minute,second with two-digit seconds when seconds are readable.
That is 6,55
